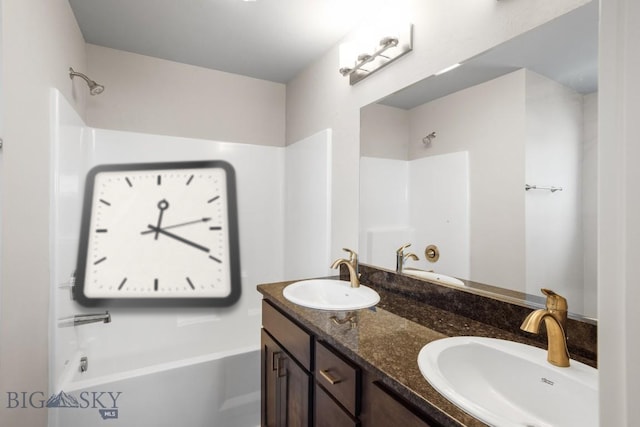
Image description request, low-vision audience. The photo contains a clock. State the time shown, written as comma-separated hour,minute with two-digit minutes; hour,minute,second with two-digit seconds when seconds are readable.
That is 12,19,13
